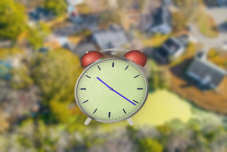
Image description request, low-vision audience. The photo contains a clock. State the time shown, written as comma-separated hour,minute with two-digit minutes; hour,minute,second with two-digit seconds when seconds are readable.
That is 10,21
